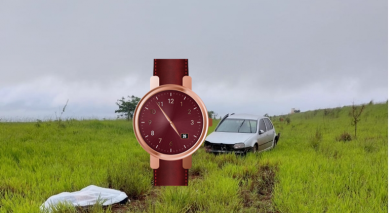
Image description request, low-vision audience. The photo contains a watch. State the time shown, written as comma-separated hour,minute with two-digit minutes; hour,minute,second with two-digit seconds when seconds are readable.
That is 4,54
